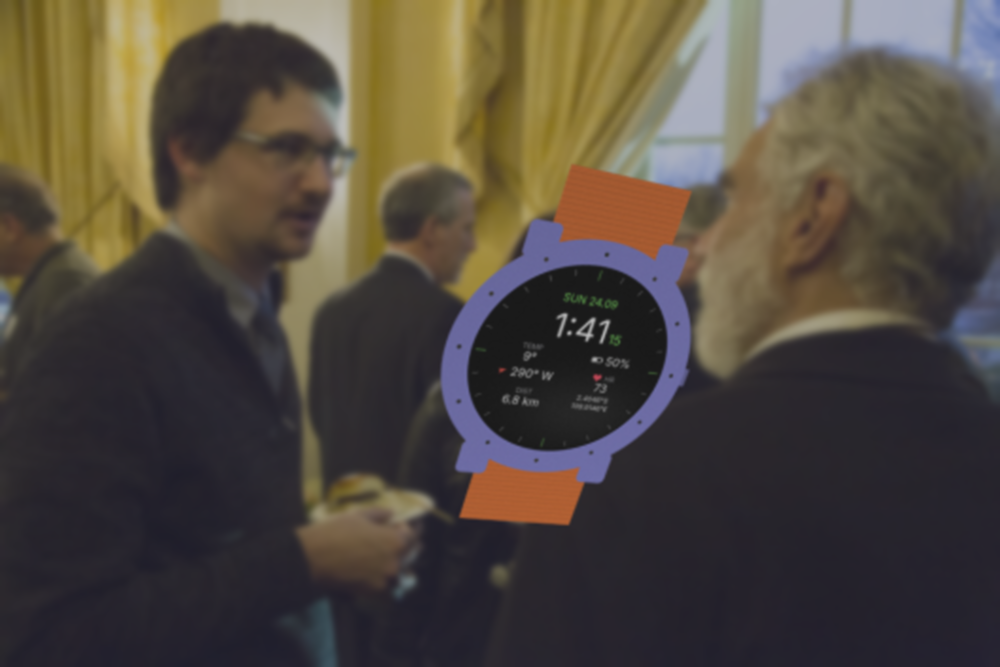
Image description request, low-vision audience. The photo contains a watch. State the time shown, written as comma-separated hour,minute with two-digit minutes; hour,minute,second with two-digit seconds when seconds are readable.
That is 1,41
